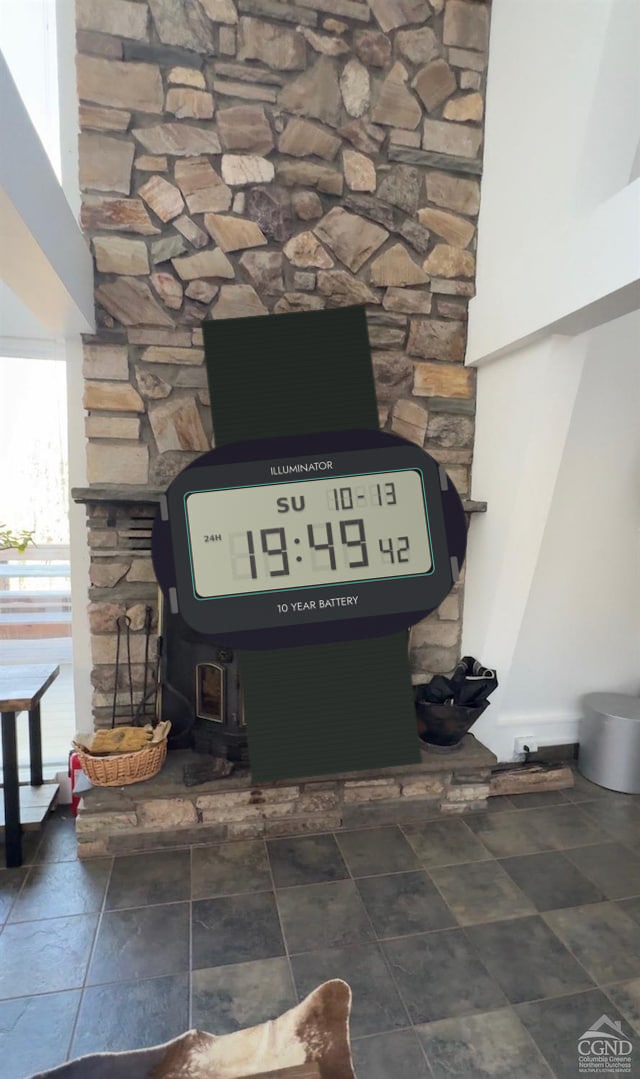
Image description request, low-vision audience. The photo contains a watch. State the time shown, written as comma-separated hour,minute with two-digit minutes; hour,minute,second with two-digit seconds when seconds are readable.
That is 19,49,42
